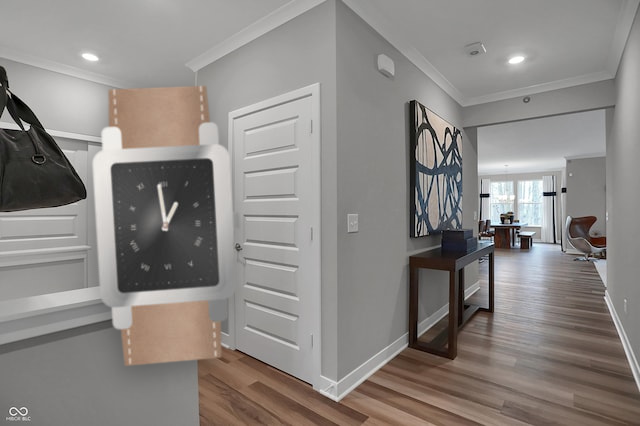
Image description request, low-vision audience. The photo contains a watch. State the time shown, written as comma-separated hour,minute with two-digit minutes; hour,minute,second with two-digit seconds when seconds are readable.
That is 12,59
